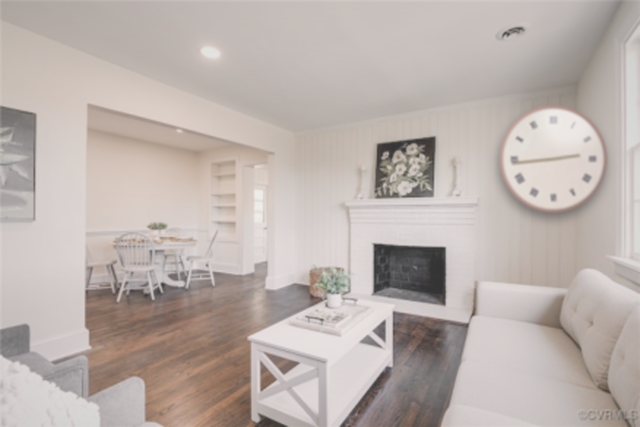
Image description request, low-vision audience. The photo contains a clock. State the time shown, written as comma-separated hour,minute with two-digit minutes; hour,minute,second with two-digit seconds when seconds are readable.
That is 2,44
